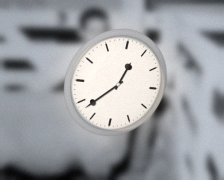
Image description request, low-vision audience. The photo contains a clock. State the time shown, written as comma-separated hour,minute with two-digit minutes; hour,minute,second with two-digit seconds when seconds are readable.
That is 12,38
